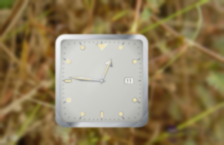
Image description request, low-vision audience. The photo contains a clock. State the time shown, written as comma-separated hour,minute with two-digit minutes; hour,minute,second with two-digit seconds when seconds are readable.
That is 12,46
